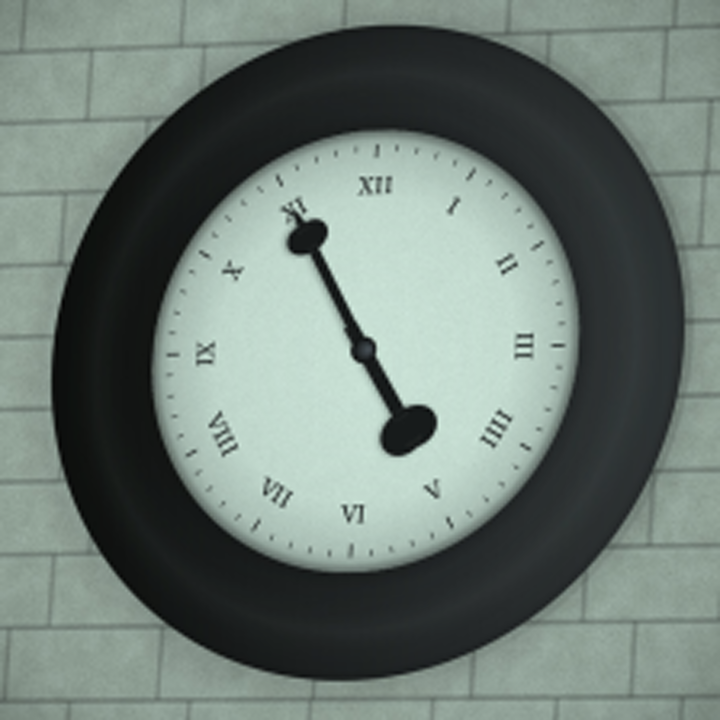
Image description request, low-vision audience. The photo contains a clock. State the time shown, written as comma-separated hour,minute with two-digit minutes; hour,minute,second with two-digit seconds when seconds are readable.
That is 4,55
